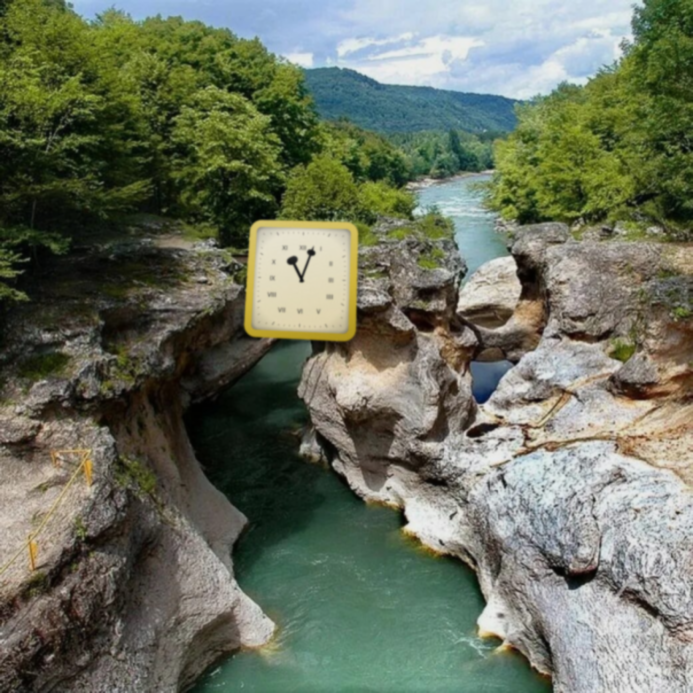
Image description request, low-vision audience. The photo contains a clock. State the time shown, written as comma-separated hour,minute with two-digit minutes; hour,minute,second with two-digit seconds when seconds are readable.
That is 11,03
